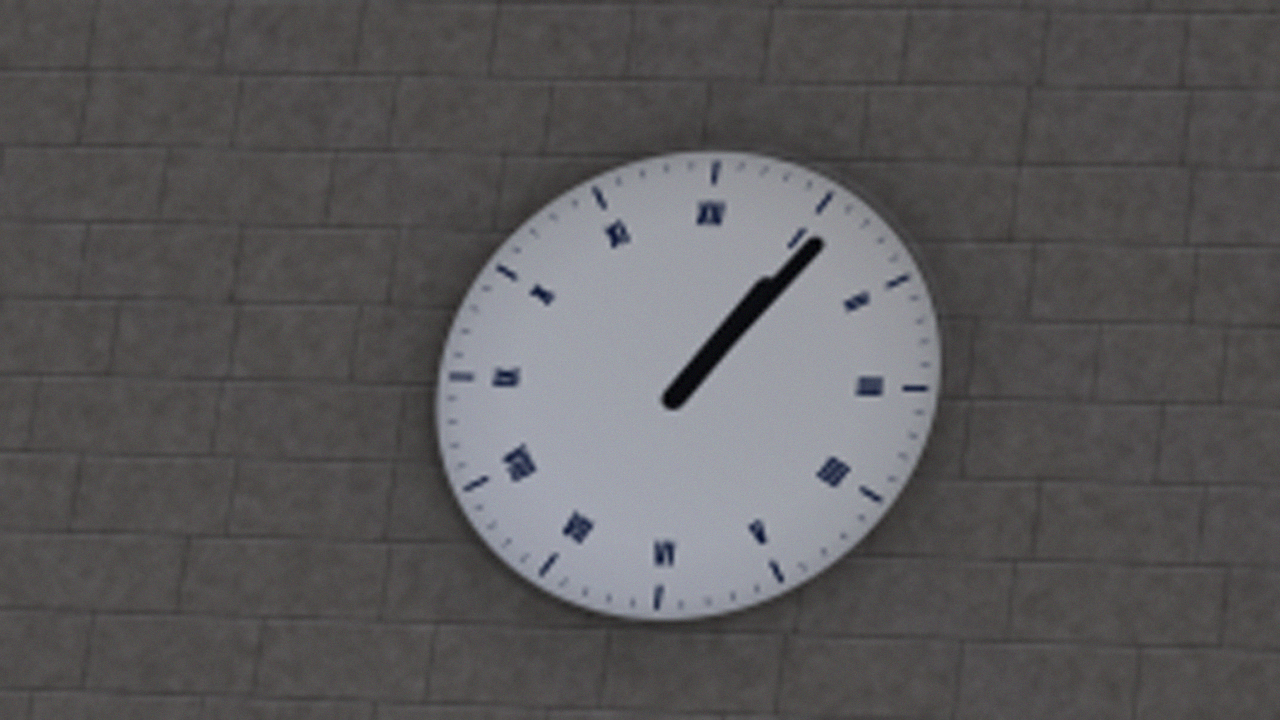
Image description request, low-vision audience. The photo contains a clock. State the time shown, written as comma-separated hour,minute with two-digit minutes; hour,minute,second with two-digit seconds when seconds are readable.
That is 1,06
